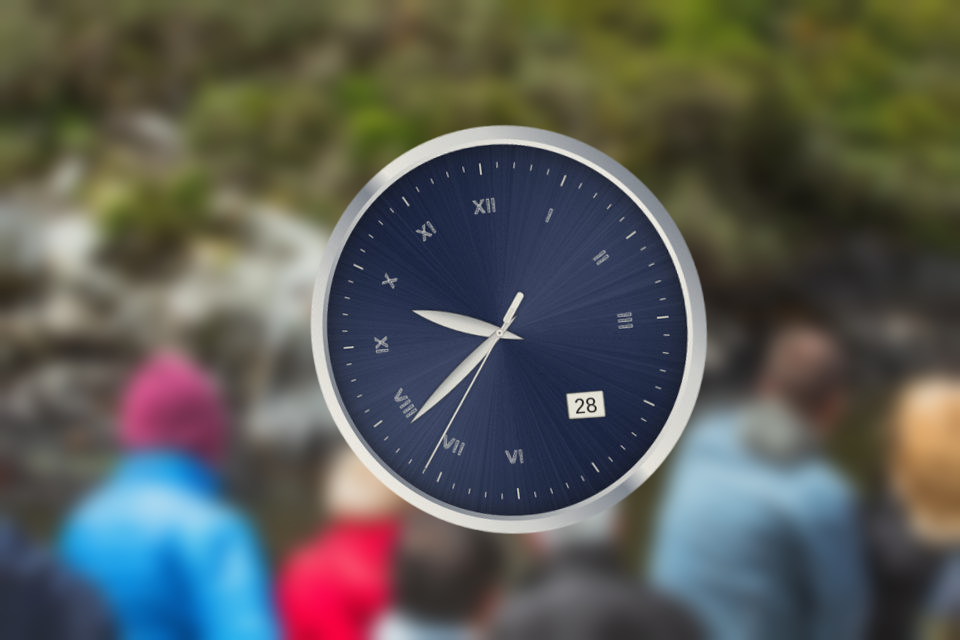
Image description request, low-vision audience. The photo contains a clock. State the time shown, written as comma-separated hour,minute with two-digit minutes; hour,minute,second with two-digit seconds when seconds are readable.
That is 9,38,36
